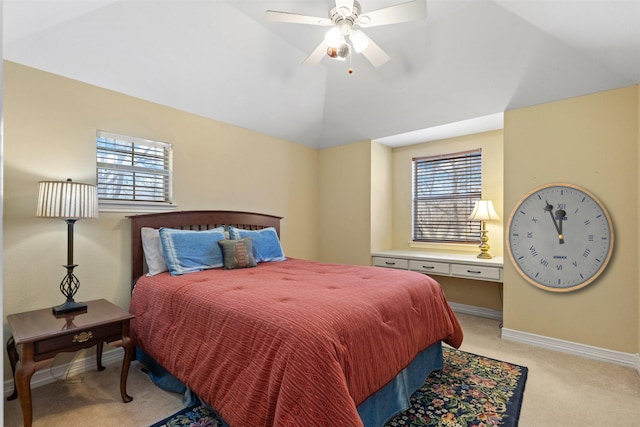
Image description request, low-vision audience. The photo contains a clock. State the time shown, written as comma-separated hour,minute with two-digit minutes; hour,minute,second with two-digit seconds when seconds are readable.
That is 11,56
